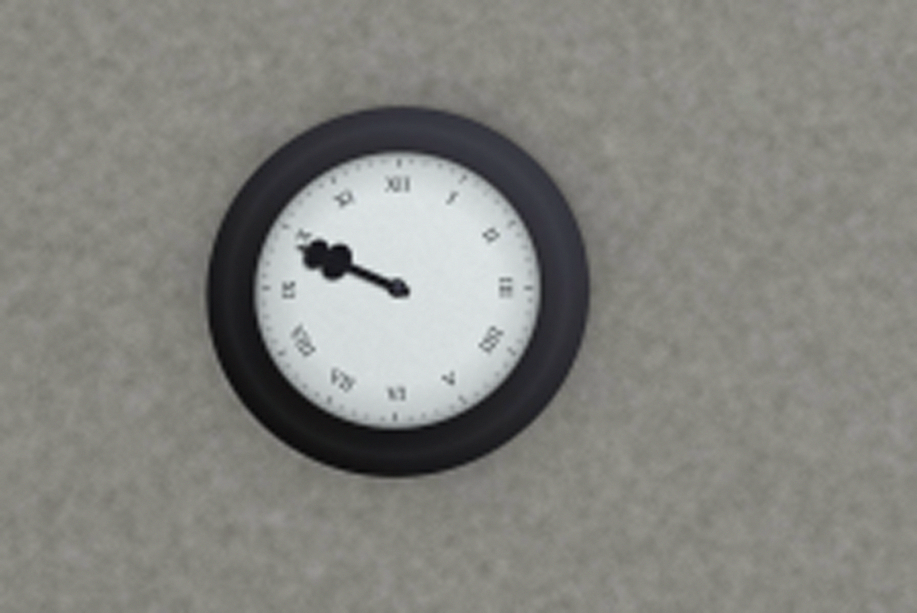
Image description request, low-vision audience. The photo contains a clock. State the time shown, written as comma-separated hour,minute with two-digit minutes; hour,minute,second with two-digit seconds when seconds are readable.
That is 9,49
